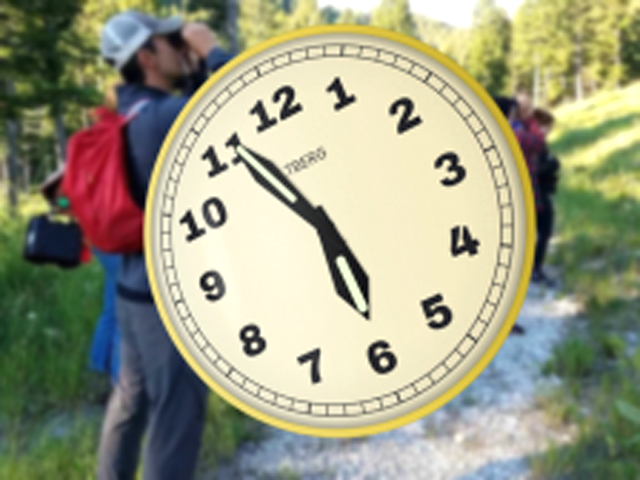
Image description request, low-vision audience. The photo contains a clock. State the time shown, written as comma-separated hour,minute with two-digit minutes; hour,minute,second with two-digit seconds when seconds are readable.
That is 5,56
